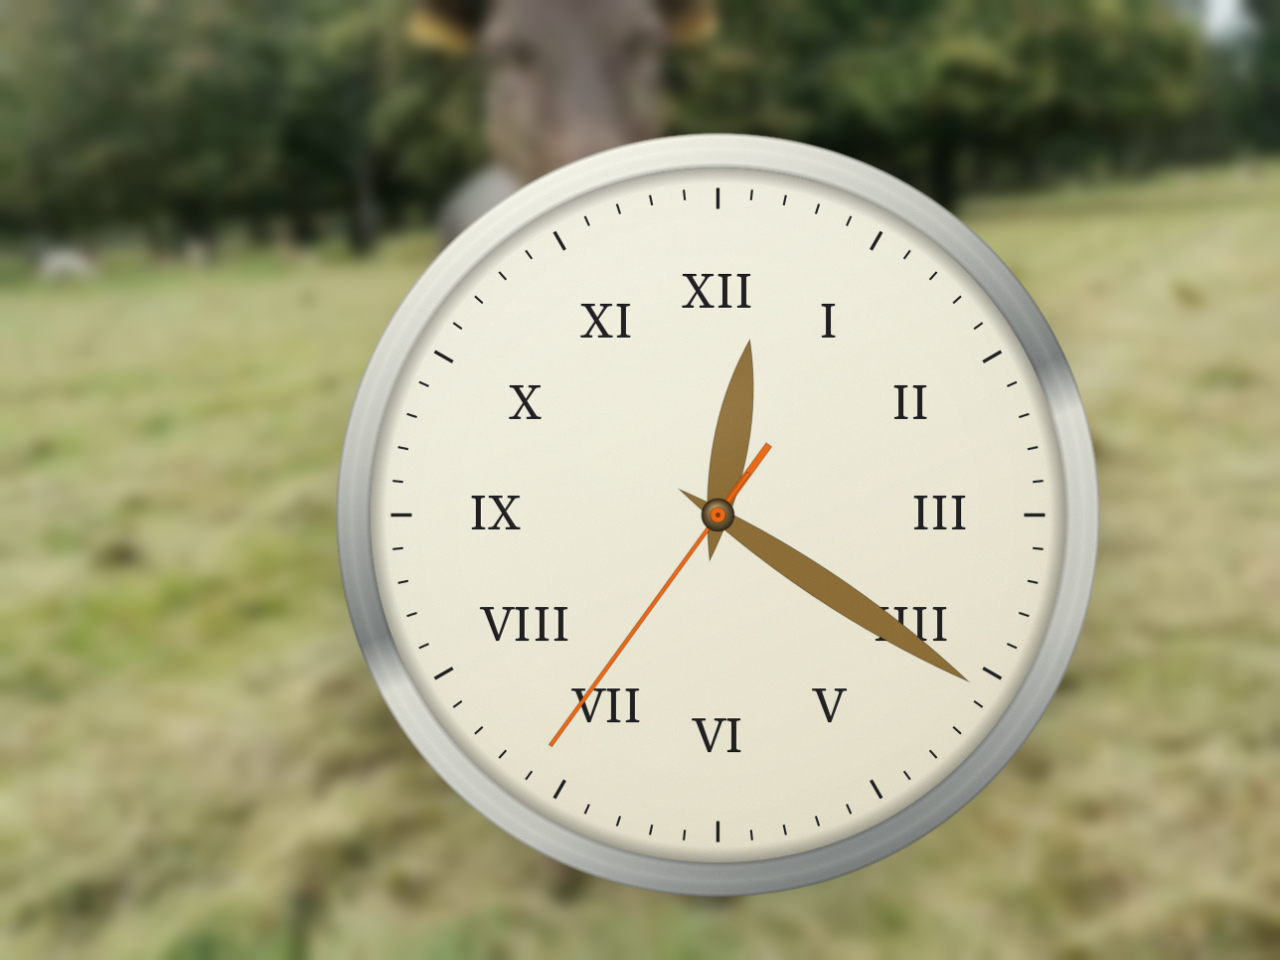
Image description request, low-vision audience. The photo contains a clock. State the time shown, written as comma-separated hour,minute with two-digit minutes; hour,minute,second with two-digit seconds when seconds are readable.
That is 12,20,36
